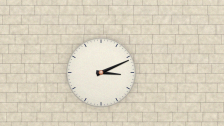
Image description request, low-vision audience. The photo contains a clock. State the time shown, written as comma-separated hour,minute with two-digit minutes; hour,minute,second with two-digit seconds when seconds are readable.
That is 3,11
